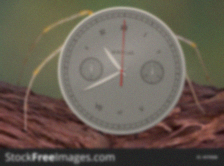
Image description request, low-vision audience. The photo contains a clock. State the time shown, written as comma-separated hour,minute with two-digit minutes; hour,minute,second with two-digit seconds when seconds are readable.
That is 10,40
